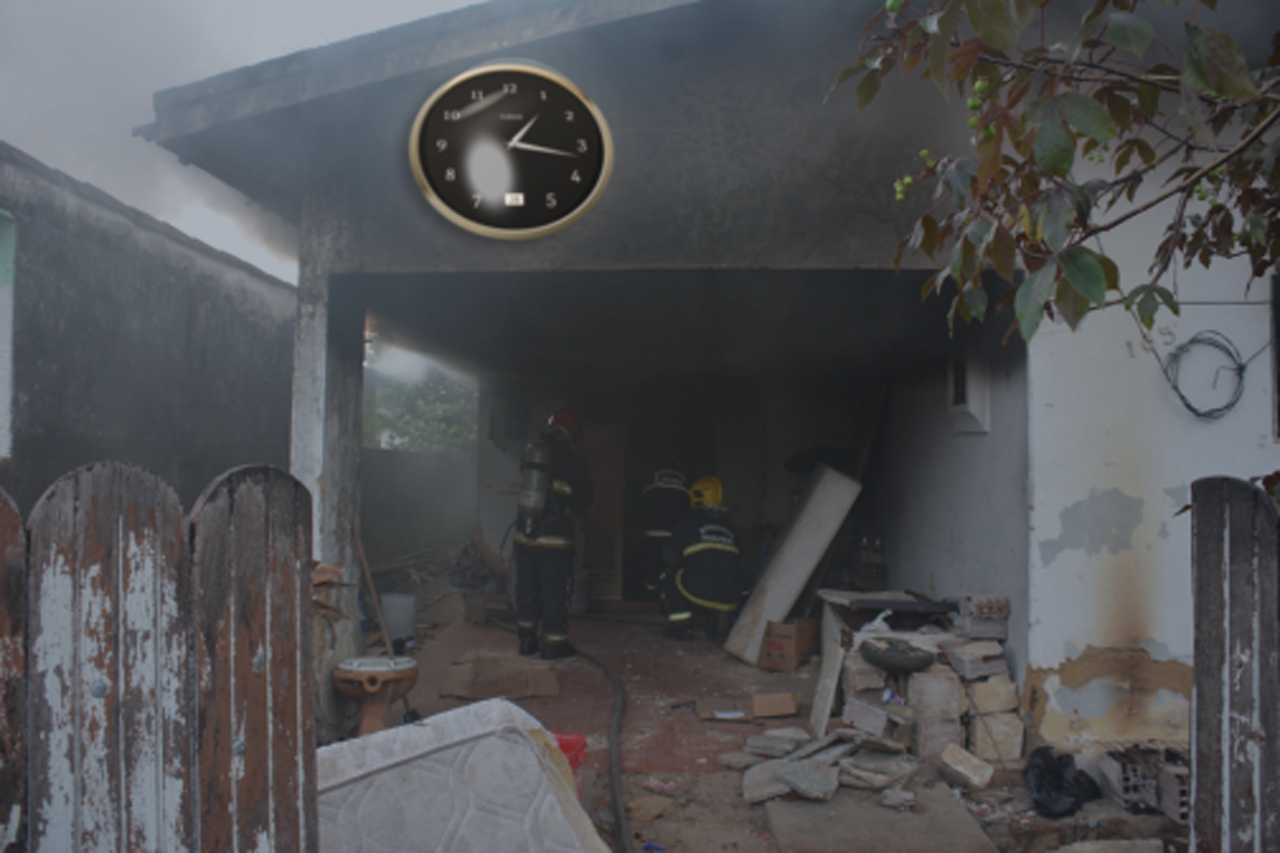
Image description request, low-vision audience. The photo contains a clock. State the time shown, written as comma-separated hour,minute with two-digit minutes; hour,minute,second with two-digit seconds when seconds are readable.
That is 1,17
